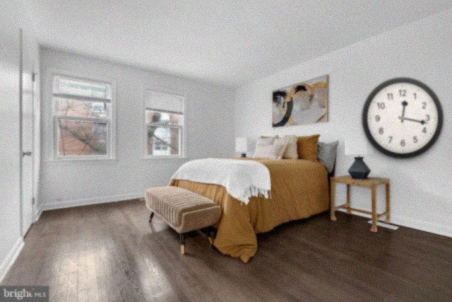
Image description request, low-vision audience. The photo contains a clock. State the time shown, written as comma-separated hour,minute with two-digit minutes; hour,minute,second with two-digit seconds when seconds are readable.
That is 12,17
